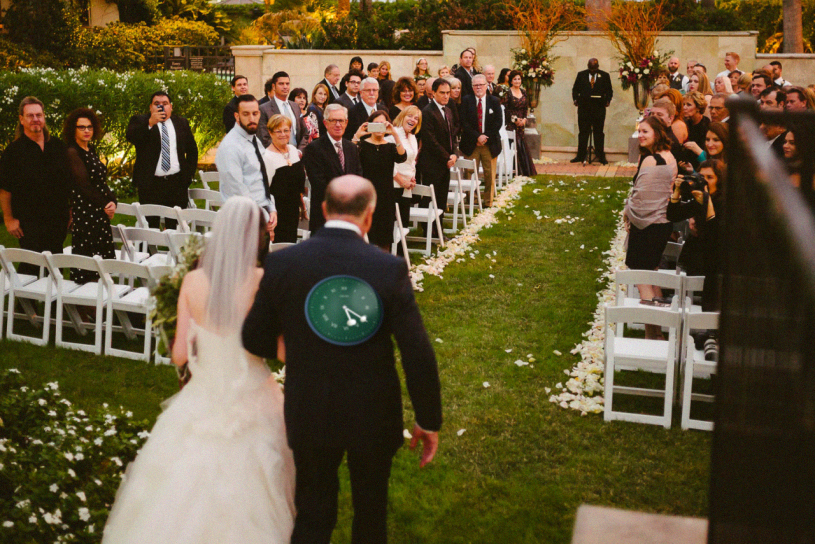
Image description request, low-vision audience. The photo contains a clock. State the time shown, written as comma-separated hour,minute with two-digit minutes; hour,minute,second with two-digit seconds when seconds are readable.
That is 5,21
